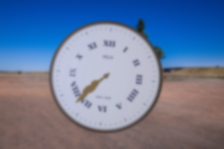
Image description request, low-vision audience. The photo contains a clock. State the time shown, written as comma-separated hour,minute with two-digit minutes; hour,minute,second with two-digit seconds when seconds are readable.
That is 7,37
